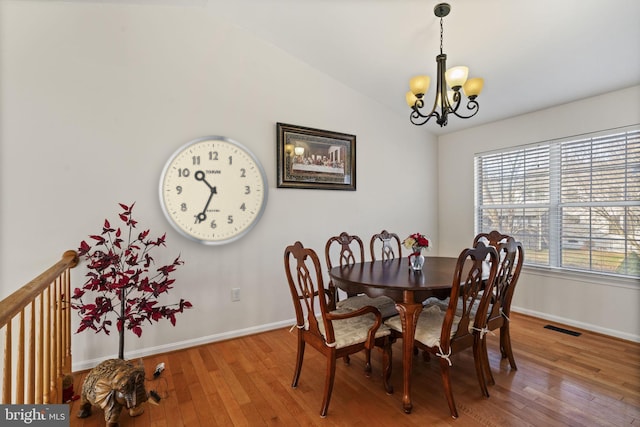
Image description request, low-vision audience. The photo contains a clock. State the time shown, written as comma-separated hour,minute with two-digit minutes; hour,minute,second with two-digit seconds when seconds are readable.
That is 10,34
